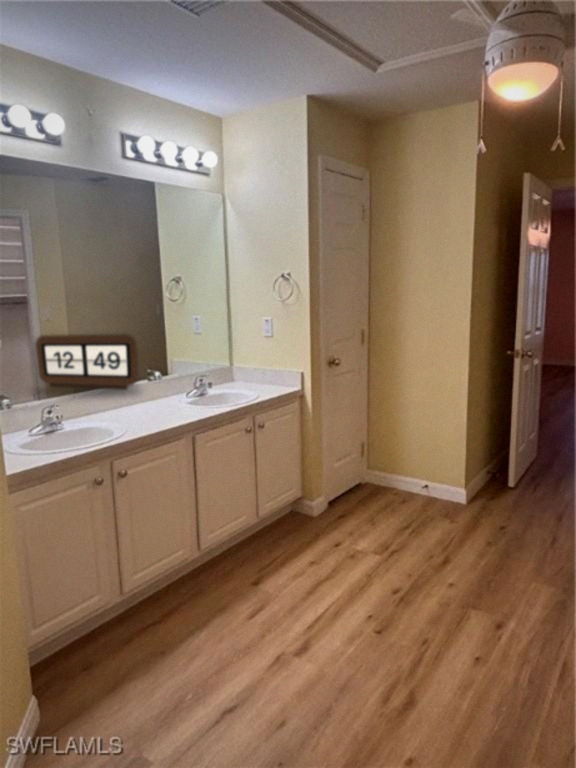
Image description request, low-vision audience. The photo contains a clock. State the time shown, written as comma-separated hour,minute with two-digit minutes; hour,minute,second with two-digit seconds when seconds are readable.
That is 12,49
